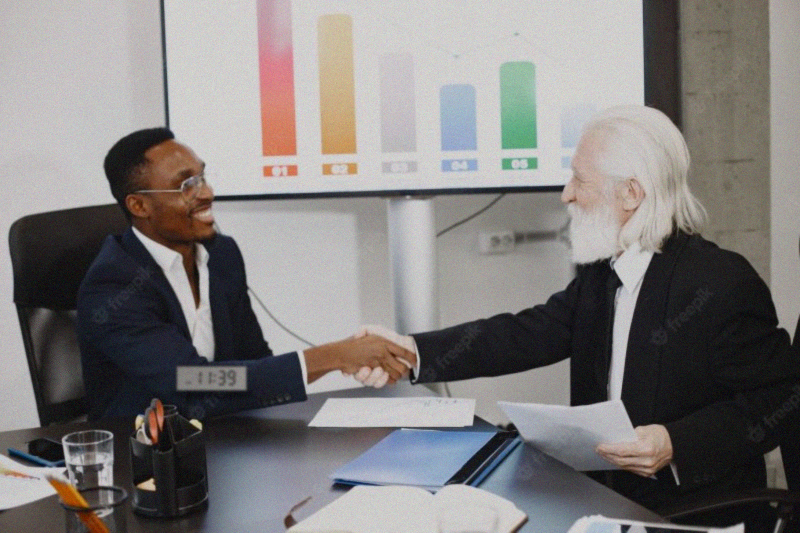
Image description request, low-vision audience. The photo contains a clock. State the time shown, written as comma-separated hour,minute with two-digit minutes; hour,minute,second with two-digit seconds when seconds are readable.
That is 11,39
